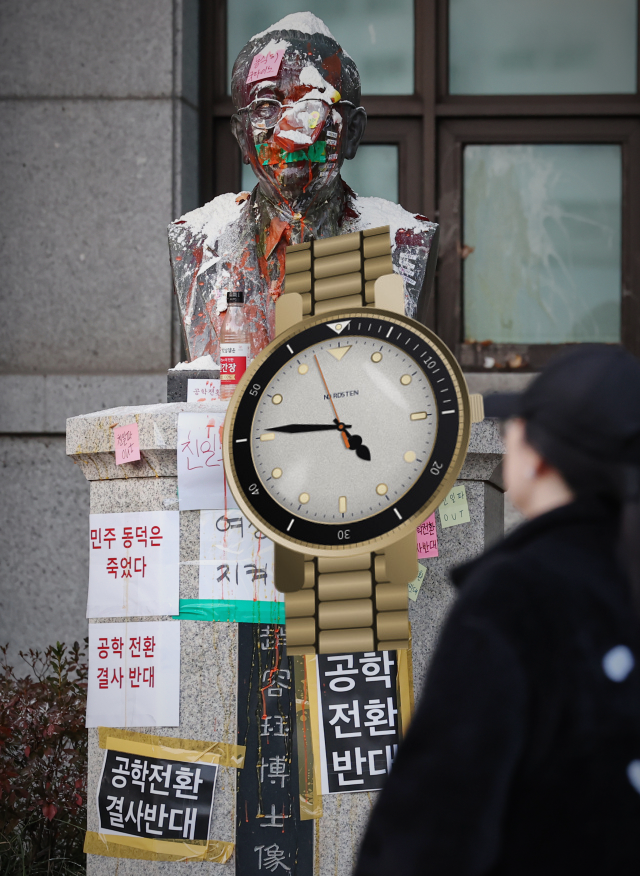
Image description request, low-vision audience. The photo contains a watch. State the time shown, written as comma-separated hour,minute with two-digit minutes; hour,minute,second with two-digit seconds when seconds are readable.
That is 4,45,57
